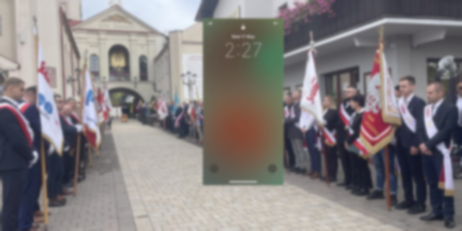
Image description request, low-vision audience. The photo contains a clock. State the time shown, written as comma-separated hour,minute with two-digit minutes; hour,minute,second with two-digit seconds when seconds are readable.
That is 2,27
